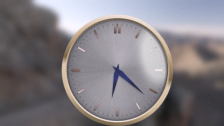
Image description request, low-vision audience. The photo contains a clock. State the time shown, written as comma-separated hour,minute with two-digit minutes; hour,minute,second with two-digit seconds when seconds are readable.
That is 6,22
